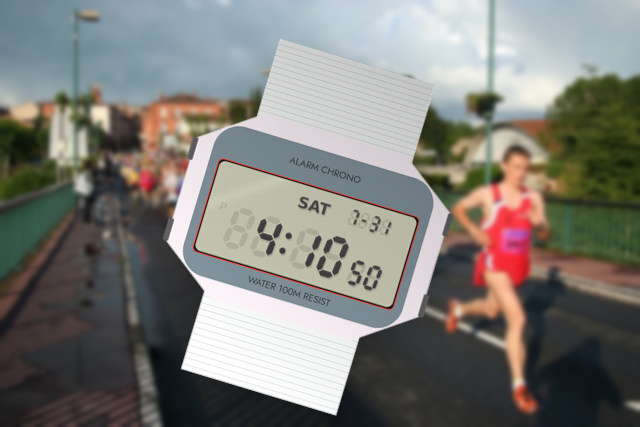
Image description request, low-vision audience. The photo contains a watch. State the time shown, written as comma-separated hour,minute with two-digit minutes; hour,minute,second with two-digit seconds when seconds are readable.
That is 4,10,50
